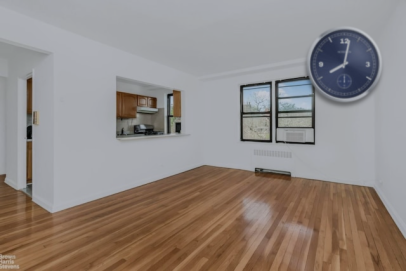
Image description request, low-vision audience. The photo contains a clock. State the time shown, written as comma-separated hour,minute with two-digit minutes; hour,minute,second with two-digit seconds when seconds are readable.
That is 8,02
